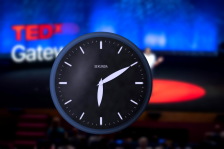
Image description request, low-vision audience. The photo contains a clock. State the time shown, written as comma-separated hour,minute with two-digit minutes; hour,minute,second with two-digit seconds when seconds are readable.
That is 6,10
